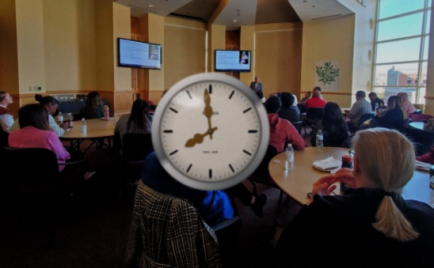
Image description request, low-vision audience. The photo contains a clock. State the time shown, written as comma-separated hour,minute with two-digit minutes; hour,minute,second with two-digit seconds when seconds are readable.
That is 7,59
